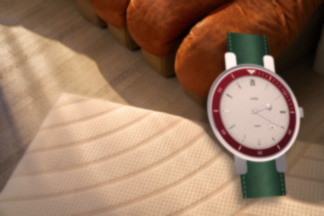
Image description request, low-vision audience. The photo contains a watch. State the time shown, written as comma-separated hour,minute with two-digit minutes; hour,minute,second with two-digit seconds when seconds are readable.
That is 2,20
